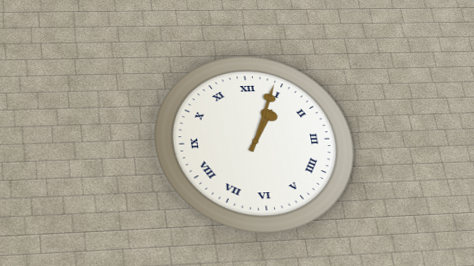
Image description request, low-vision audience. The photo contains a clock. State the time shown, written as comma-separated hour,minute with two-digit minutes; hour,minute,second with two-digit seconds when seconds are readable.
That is 1,04
